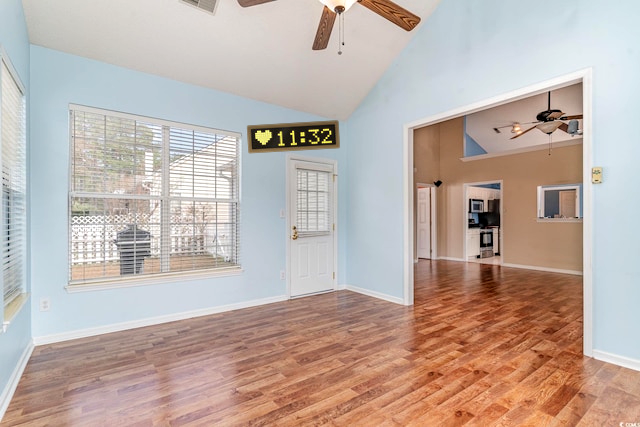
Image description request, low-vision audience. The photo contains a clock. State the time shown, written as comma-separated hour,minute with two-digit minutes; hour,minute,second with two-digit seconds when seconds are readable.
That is 11,32
